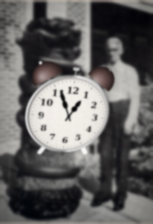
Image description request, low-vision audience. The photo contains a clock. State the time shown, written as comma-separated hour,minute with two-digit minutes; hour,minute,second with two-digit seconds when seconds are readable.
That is 12,56
